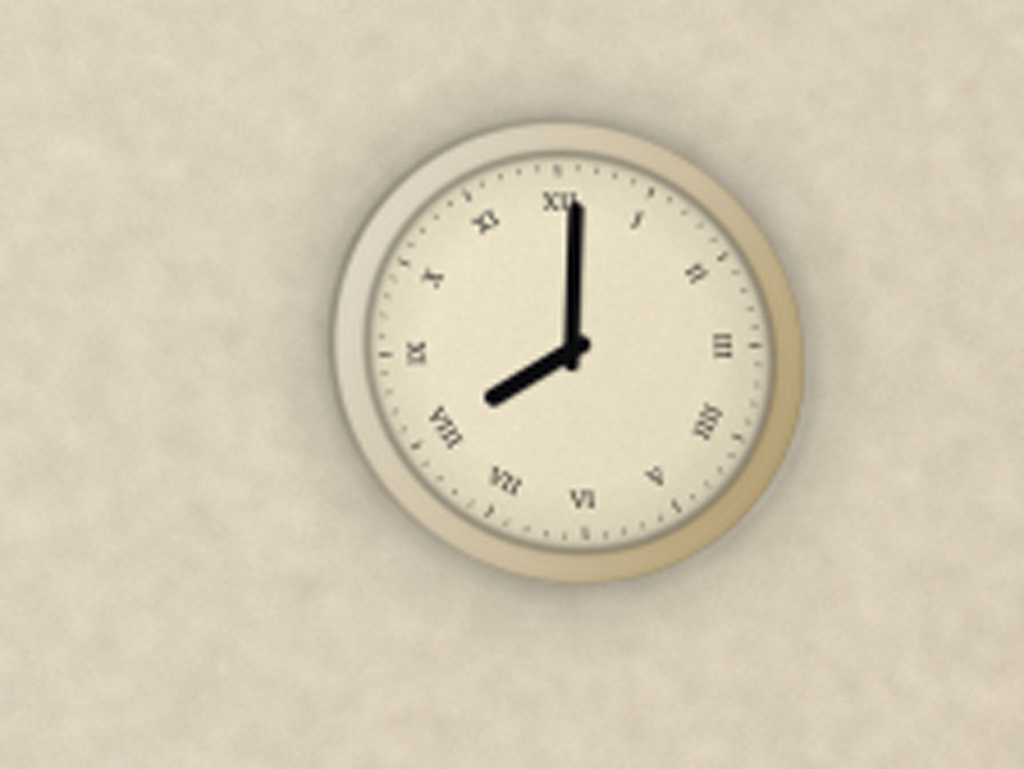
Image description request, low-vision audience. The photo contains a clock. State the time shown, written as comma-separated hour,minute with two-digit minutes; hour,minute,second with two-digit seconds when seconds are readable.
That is 8,01
